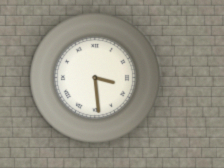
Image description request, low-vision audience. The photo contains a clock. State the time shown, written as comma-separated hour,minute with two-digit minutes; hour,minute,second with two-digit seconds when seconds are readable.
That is 3,29
